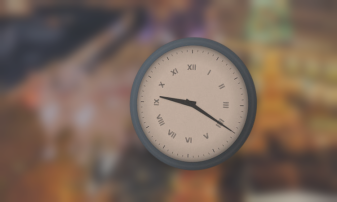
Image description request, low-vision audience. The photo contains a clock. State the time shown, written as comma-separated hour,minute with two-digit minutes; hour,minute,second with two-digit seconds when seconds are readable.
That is 9,20
